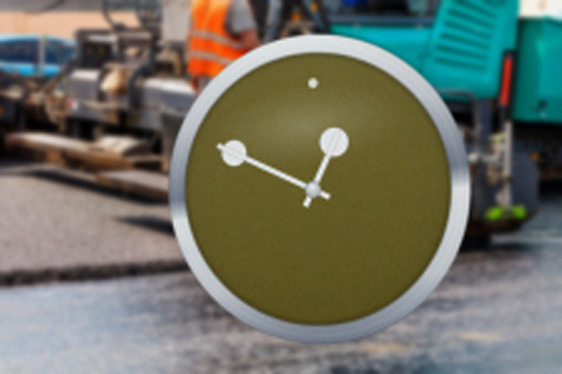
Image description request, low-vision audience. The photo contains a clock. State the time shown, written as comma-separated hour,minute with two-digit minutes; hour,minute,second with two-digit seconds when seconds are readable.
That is 12,49
